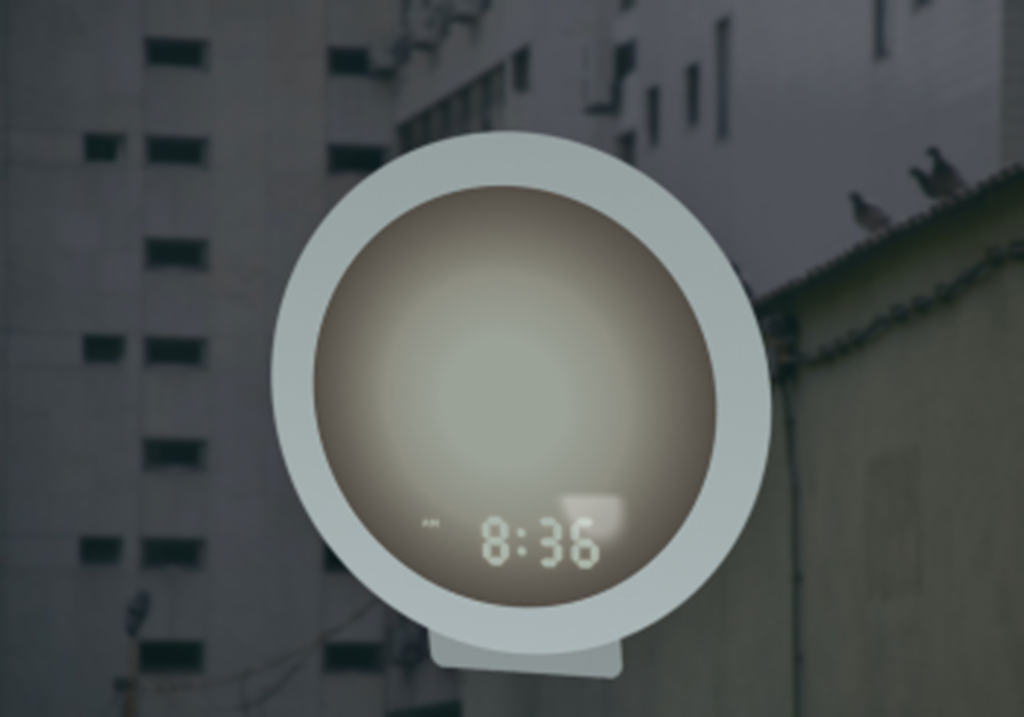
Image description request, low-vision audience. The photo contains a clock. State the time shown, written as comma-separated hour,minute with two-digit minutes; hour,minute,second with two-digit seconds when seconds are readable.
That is 8,36
